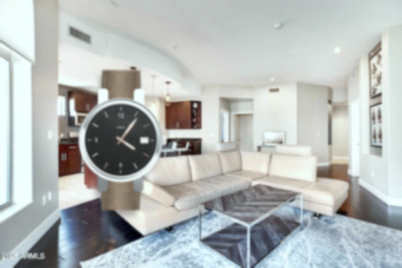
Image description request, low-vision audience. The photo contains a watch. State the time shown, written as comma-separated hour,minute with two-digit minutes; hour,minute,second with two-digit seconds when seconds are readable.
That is 4,06
